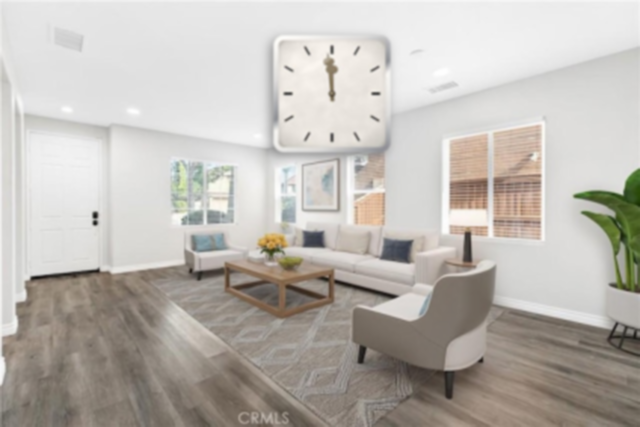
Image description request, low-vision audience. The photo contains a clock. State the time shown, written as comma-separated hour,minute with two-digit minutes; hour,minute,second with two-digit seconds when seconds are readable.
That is 11,59
